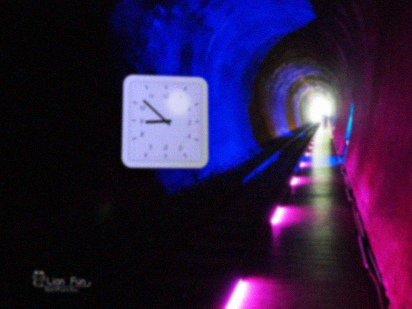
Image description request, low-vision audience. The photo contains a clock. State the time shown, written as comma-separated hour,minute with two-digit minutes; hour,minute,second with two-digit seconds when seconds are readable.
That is 8,52
